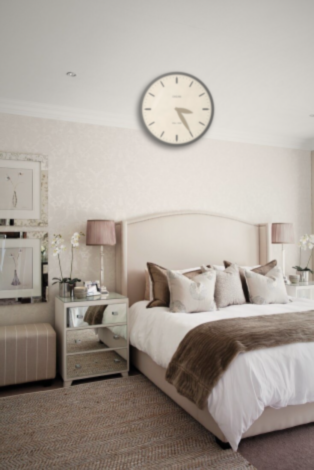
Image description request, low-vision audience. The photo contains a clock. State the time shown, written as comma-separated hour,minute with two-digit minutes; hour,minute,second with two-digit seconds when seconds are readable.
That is 3,25
